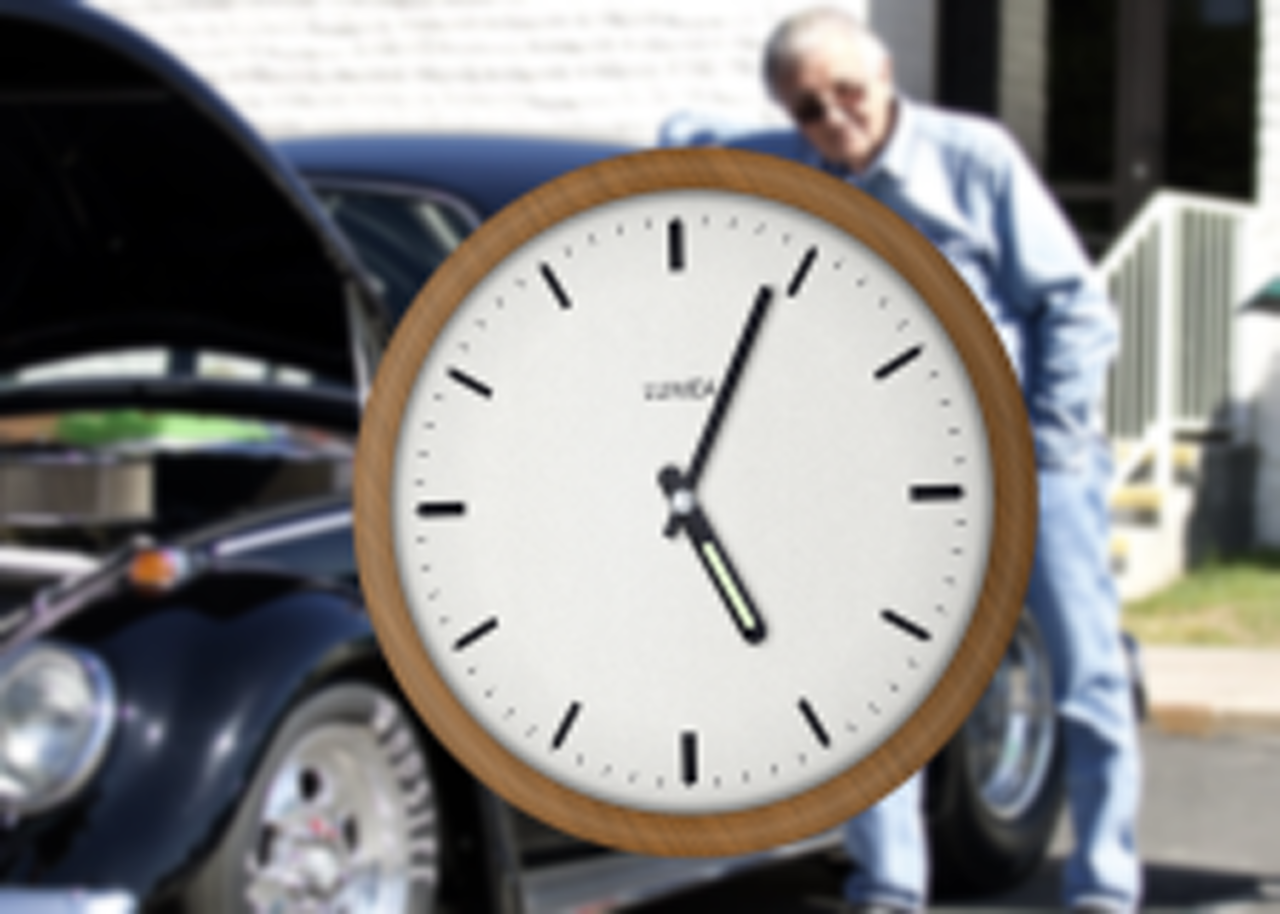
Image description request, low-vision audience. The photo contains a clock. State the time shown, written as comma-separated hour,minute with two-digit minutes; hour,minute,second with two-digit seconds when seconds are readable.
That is 5,04
